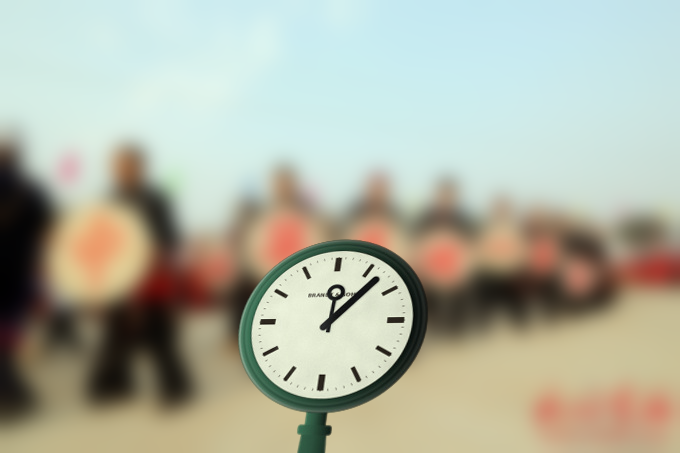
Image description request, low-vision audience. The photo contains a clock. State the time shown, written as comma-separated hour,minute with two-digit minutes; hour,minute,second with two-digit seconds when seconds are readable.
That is 12,07
